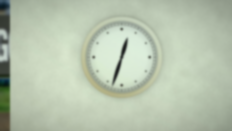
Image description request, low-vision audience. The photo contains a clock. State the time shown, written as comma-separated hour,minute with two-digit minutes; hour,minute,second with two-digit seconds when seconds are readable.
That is 12,33
